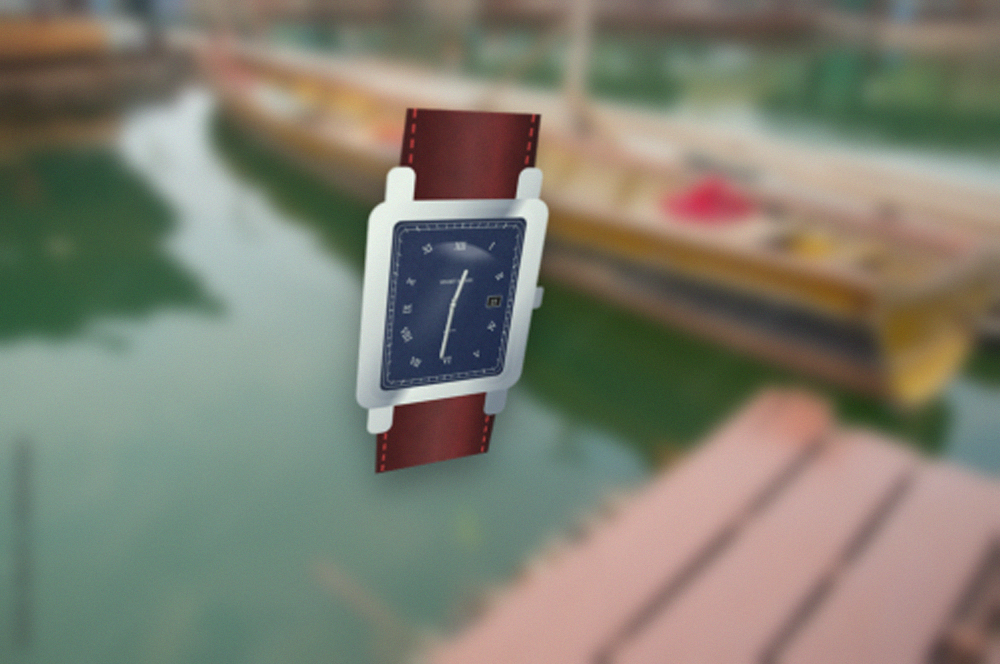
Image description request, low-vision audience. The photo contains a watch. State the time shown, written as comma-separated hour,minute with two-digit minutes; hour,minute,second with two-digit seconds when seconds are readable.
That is 12,31
